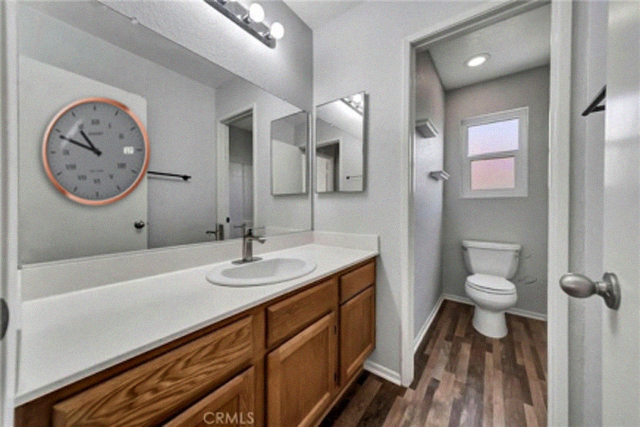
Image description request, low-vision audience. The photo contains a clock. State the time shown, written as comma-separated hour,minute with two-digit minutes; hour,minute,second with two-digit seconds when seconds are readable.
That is 10,49
